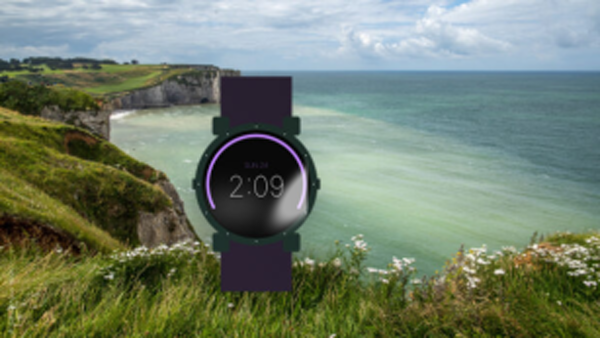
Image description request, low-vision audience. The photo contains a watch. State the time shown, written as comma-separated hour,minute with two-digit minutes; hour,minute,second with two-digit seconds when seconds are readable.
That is 2,09
